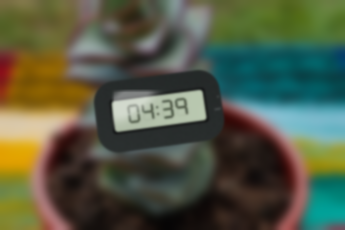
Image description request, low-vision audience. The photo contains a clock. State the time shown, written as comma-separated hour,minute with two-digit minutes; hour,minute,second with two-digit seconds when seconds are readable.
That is 4,39
